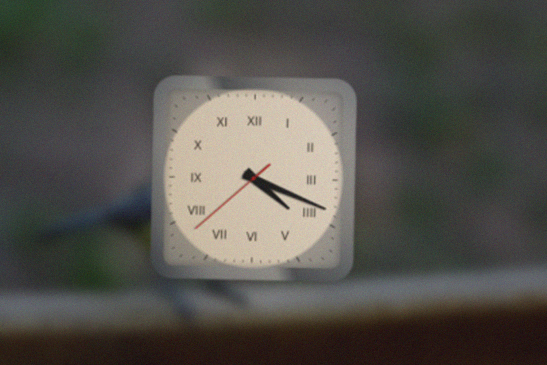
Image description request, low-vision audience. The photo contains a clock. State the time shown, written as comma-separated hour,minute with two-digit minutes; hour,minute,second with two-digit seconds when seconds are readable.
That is 4,18,38
